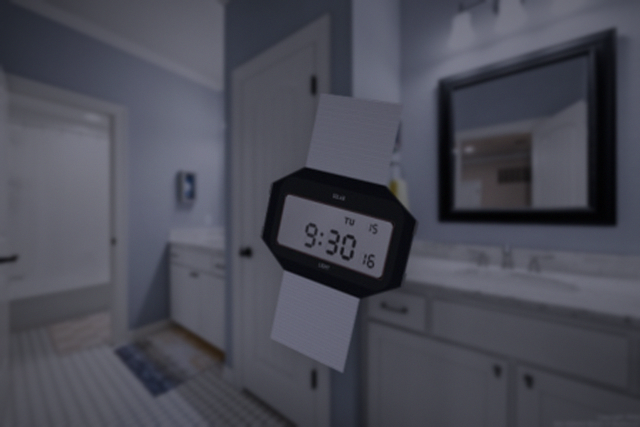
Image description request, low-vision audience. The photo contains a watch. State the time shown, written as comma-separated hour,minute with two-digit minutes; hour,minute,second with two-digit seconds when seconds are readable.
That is 9,30,16
